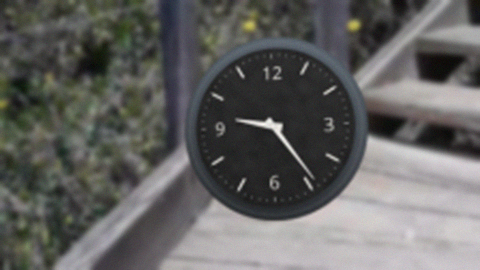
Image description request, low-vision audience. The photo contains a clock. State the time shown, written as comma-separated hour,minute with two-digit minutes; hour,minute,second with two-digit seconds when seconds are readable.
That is 9,24
